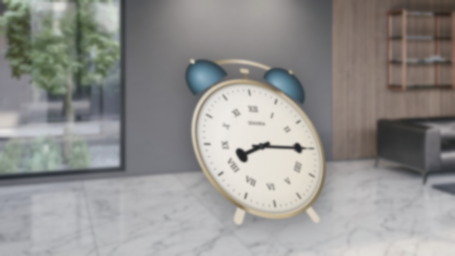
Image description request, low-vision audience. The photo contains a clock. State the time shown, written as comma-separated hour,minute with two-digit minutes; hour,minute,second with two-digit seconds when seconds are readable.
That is 8,15
